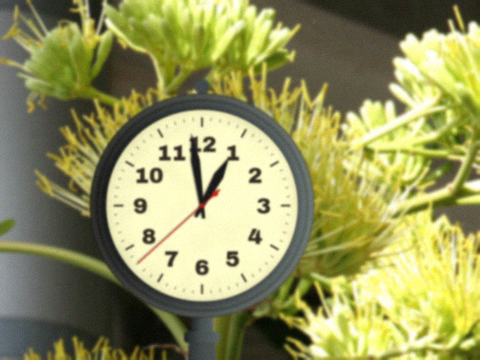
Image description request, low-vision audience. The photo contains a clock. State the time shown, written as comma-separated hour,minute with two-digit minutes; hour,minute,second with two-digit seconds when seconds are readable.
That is 12,58,38
